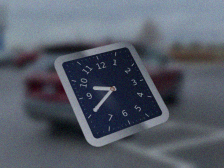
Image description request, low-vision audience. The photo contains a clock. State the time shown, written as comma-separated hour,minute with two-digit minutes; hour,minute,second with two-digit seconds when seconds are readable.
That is 9,40
